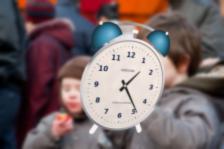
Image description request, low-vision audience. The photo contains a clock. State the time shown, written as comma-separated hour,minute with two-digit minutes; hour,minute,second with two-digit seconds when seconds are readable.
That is 1,24
